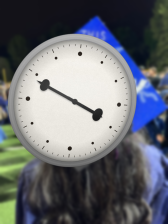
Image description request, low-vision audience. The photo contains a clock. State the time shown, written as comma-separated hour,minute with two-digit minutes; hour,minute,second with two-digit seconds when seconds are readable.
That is 3,49
